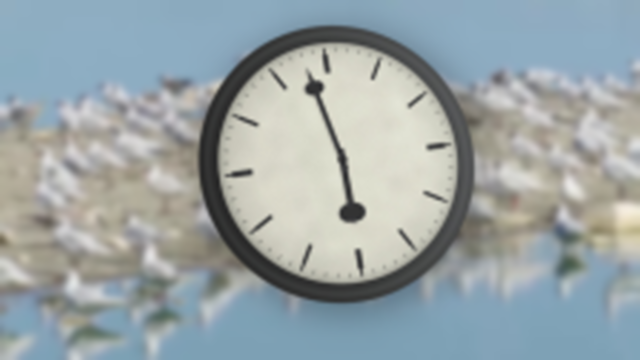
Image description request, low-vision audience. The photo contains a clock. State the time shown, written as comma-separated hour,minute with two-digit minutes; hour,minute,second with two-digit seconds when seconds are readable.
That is 5,58
